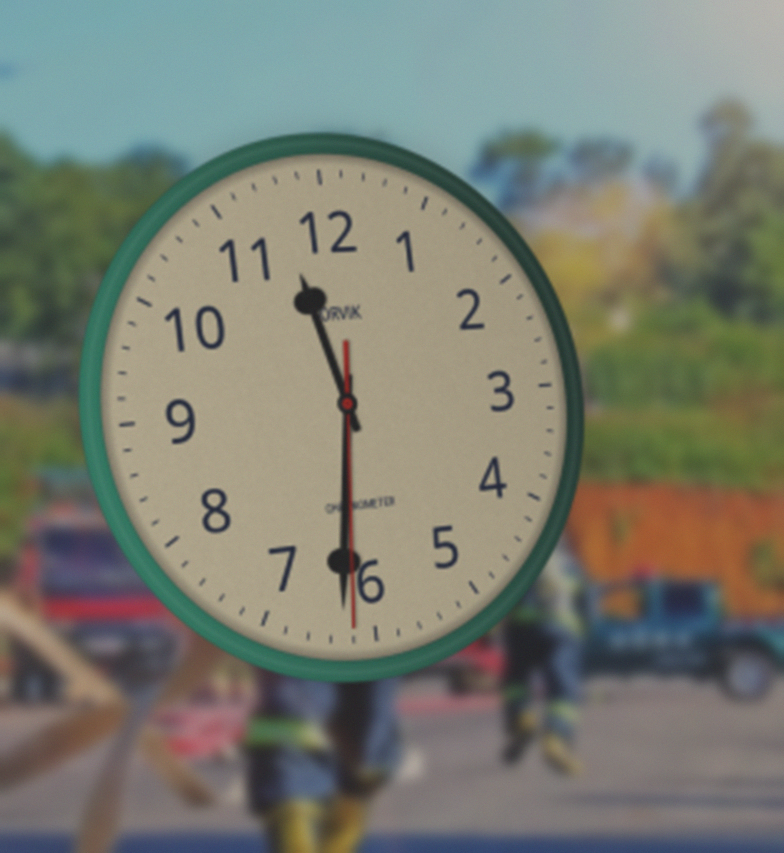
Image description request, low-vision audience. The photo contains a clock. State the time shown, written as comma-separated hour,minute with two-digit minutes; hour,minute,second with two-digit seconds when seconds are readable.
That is 11,31,31
